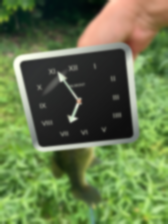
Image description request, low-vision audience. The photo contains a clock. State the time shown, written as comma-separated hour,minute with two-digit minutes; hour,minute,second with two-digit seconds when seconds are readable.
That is 6,56
